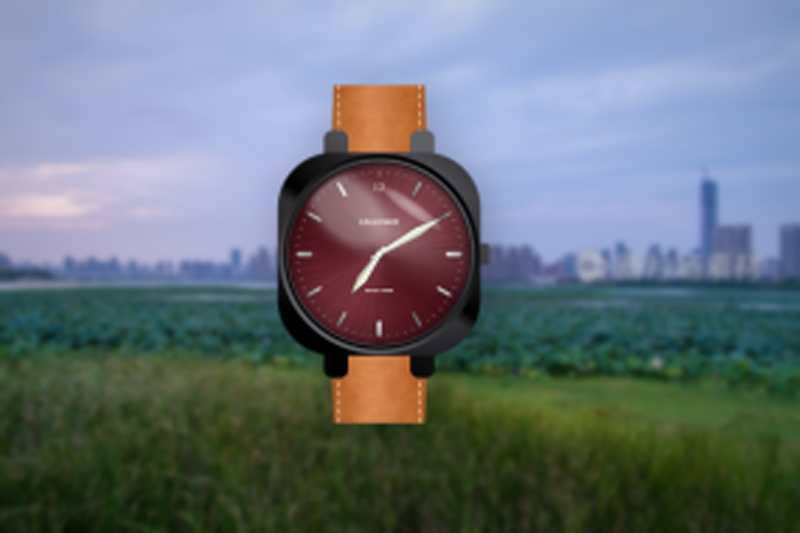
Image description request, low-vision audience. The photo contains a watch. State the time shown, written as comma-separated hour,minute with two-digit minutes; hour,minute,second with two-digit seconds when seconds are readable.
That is 7,10
